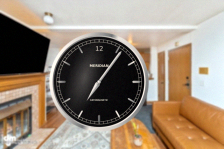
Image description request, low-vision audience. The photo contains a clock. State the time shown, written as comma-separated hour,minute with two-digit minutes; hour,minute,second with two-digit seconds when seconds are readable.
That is 7,06
